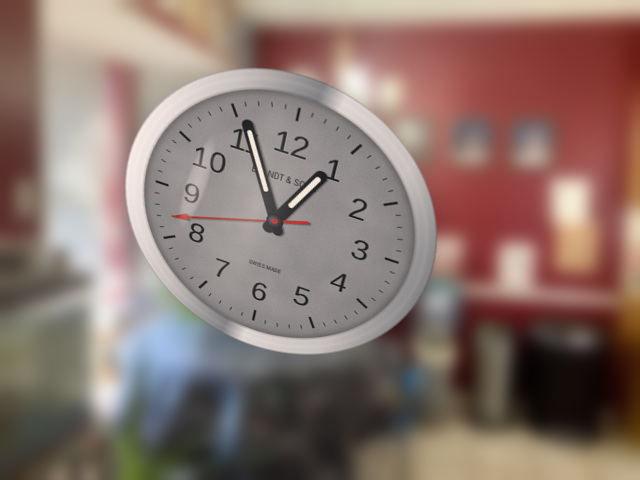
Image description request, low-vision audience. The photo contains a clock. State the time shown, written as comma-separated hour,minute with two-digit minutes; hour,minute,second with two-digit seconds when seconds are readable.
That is 12,55,42
